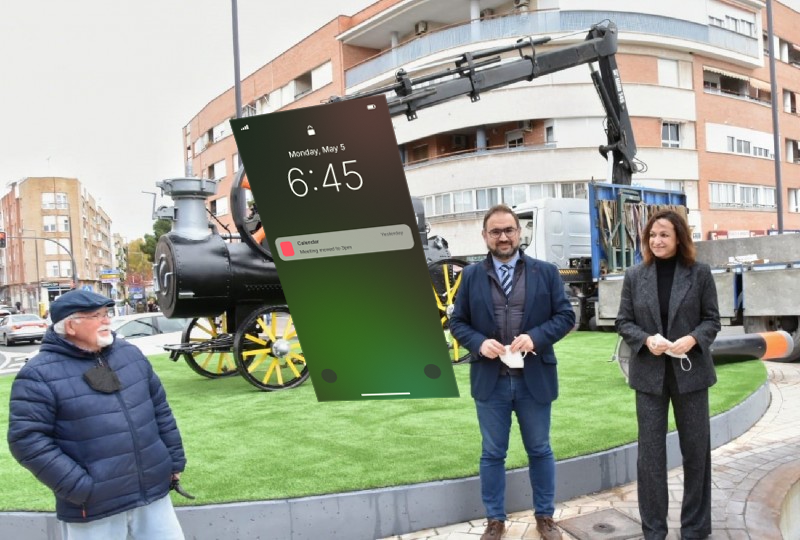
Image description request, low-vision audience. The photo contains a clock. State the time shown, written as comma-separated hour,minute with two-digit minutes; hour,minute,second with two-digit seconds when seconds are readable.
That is 6,45
